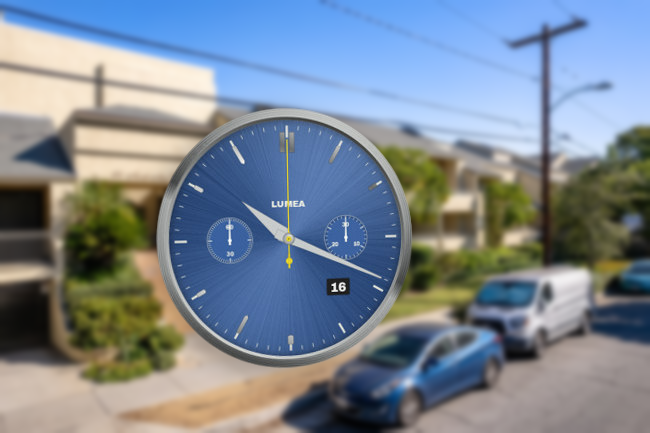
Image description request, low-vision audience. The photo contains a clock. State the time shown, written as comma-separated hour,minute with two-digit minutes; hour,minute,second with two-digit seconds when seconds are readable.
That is 10,19
